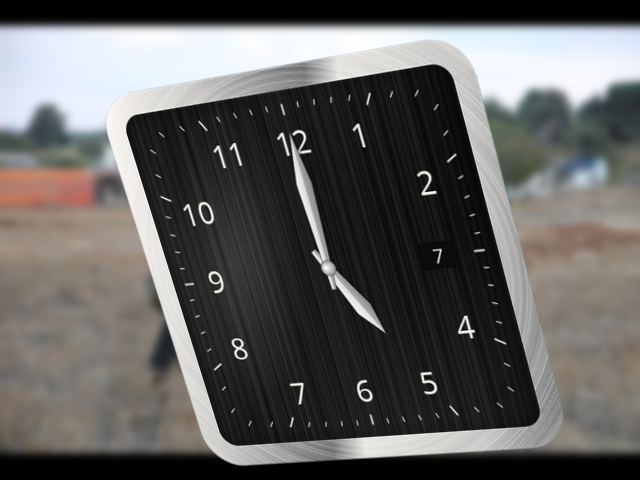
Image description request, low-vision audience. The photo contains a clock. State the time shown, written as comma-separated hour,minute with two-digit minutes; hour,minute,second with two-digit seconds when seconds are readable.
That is 5,00
